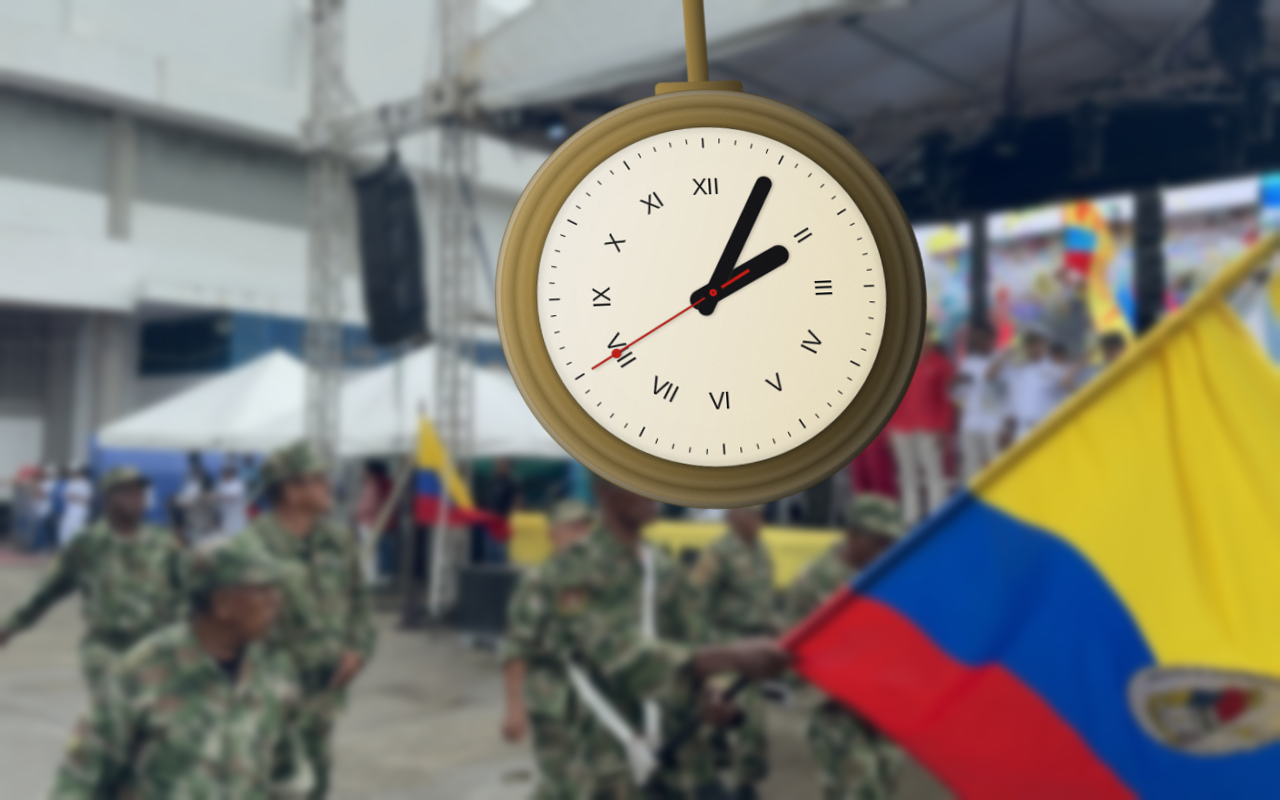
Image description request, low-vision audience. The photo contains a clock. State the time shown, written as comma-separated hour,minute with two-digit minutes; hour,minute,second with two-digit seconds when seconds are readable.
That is 2,04,40
